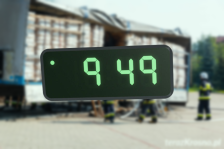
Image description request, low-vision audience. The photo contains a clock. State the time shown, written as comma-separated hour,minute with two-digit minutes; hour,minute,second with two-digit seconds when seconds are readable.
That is 9,49
